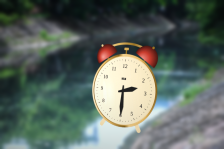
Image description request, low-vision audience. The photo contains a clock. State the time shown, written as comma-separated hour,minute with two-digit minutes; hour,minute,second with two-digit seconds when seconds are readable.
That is 2,30
